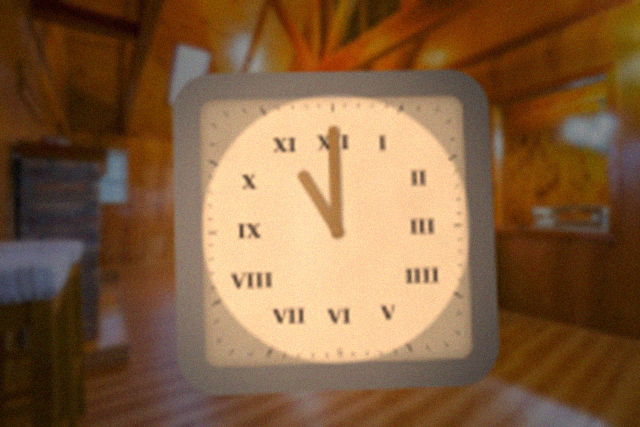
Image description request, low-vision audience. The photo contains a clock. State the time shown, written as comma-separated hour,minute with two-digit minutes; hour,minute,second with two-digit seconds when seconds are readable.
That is 11,00
